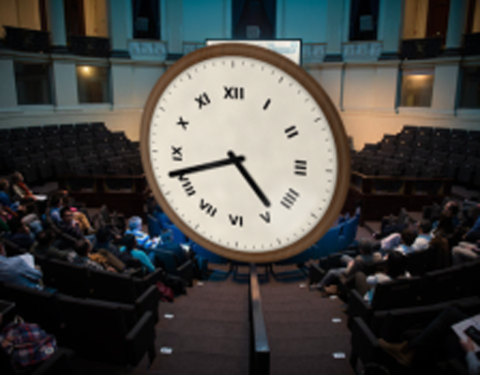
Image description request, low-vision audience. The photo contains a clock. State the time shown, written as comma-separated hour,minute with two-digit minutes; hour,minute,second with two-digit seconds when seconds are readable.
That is 4,42
